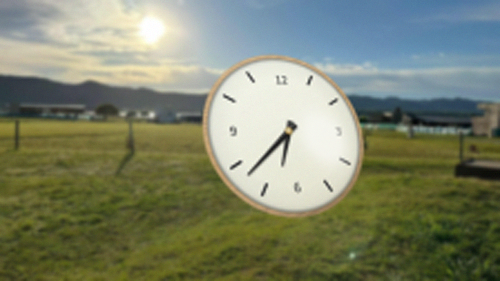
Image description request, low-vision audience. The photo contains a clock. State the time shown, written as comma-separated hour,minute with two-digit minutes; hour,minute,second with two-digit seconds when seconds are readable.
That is 6,38
